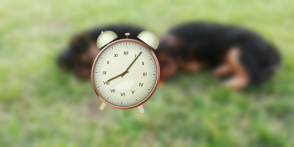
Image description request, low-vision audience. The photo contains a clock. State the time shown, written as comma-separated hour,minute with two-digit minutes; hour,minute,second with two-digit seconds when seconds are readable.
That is 8,06
